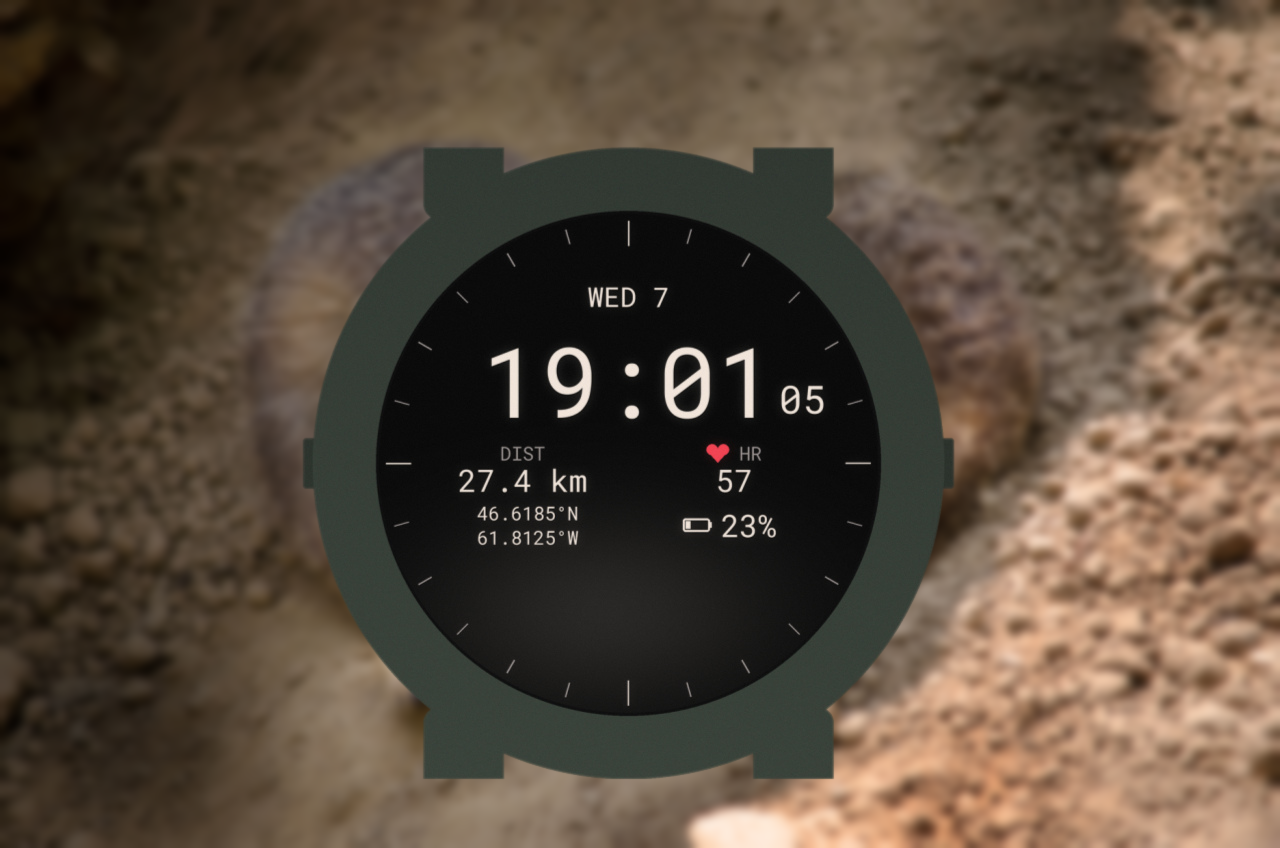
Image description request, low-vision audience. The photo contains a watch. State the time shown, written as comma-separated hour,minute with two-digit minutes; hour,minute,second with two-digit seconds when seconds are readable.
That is 19,01,05
